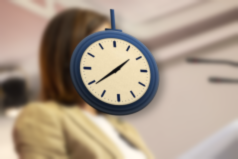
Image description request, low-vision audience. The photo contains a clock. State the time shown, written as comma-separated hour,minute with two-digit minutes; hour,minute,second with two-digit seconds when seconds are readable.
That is 1,39
